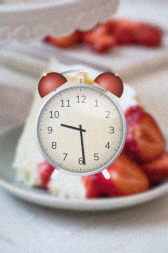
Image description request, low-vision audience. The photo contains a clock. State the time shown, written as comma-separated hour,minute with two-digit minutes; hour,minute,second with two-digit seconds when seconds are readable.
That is 9,29
